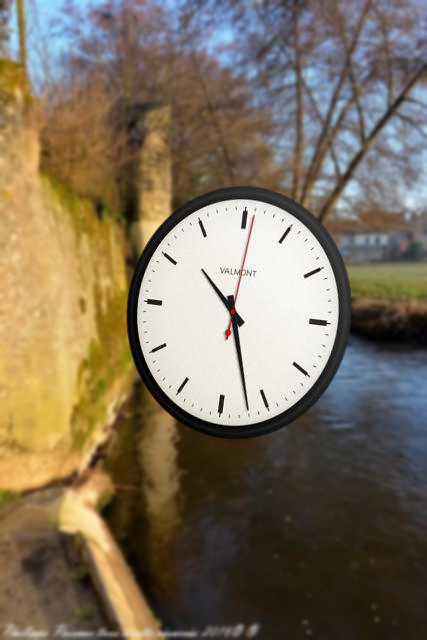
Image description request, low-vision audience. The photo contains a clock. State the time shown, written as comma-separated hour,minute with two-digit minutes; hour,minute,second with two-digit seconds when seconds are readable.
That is 10,27,01
